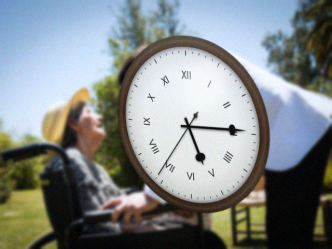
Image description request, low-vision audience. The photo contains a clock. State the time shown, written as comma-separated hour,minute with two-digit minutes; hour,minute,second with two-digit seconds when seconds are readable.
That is 5,14,36
